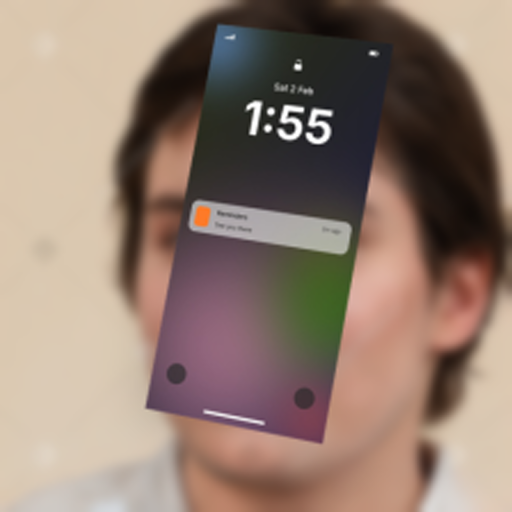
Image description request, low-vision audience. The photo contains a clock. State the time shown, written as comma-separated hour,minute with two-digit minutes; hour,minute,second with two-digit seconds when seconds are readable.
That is 1,55
